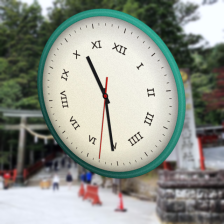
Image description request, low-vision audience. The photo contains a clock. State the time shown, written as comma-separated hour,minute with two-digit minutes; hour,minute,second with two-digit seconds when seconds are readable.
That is 10,25,28
